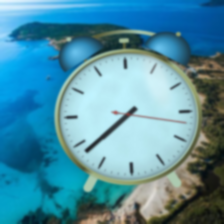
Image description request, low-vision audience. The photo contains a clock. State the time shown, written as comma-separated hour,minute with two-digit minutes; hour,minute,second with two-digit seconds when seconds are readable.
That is 7,38,17
